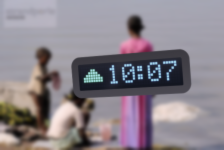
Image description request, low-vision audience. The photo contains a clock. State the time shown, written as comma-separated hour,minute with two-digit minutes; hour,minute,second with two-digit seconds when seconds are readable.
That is 10,07
